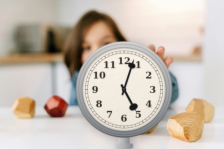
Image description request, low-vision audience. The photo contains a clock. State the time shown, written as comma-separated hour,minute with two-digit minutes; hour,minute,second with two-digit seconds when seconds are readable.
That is 5,03
